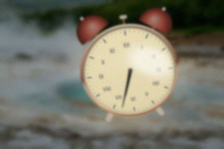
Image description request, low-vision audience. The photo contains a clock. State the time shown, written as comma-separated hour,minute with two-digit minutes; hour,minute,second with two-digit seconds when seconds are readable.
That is 6,33
